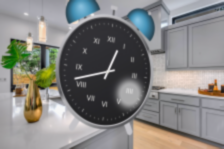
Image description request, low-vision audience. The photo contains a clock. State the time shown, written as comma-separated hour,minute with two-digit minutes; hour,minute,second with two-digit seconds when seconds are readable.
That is 12,42
